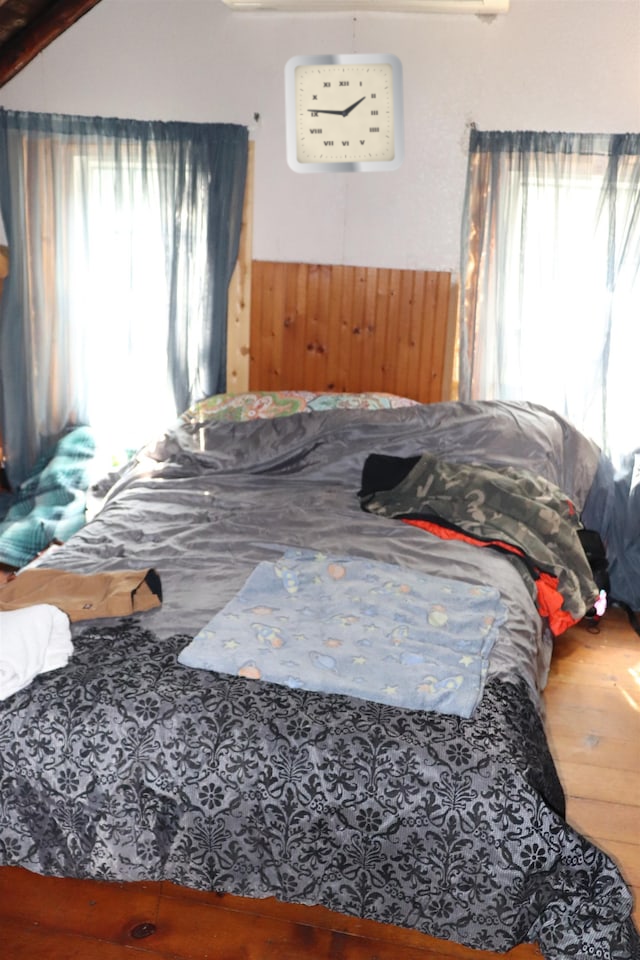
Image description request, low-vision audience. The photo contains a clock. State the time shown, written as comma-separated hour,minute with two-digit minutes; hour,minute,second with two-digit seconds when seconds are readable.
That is 1,46
